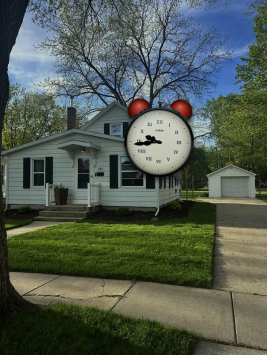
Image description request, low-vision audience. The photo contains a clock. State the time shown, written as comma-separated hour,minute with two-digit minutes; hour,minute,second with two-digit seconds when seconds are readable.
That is 9,44
